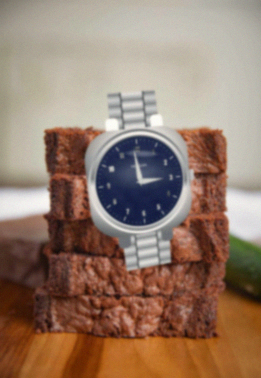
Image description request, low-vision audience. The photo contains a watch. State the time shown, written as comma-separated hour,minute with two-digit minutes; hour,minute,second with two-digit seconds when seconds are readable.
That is 2,59
